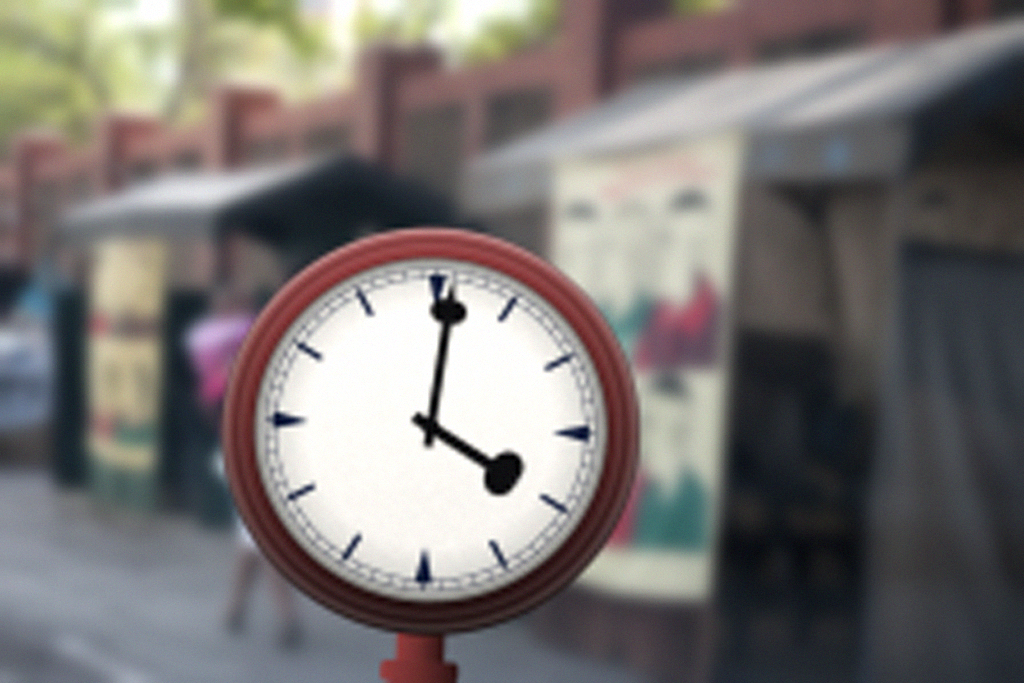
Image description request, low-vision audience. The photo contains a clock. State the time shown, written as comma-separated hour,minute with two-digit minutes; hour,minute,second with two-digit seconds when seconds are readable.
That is 4,01
